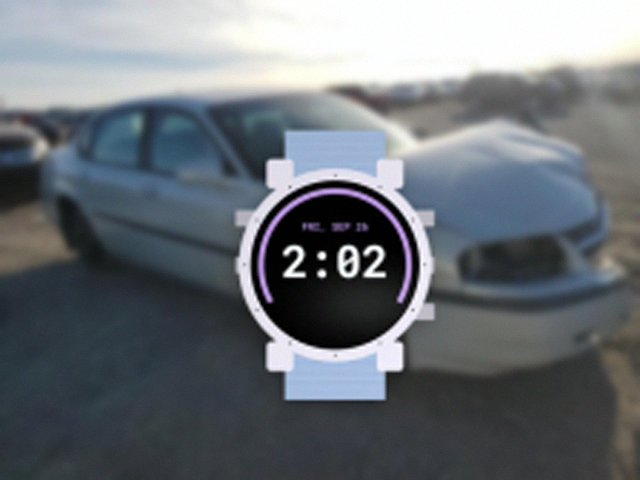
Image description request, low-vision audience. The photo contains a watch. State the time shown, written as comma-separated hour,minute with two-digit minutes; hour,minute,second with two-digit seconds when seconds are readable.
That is 2,02
